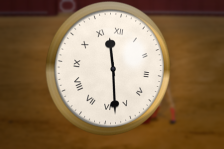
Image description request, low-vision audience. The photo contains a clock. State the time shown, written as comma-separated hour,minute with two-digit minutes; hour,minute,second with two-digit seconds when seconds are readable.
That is 11,28
